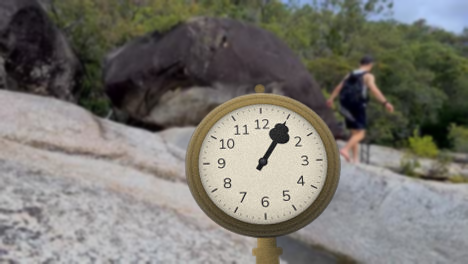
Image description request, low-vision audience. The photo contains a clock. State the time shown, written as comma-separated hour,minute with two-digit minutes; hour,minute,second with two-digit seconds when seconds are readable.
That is 1,05
